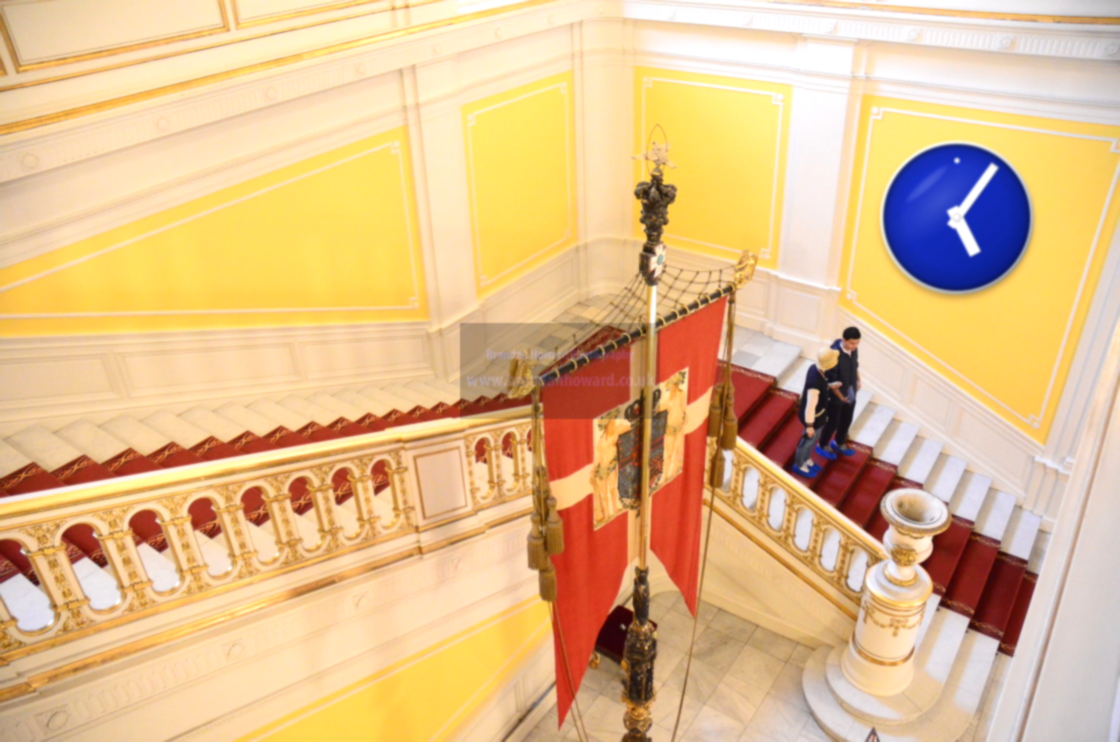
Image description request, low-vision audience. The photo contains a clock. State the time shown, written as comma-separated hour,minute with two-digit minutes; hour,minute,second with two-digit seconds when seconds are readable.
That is 5,06
